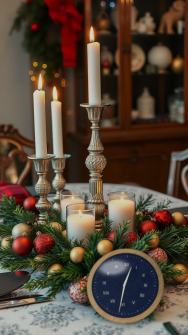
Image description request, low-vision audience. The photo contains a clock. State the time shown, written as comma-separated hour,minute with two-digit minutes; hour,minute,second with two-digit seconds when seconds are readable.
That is 12,31
